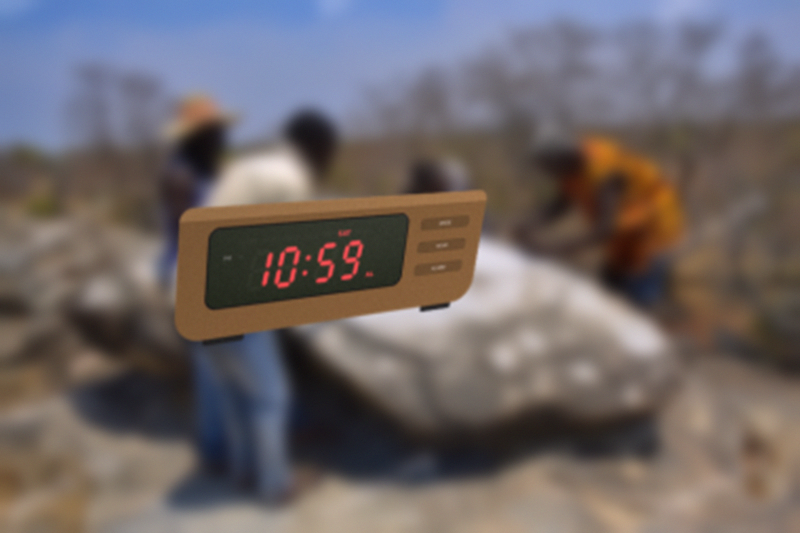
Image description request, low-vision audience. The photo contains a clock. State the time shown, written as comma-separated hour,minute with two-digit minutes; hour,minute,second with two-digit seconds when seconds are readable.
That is 10,59
